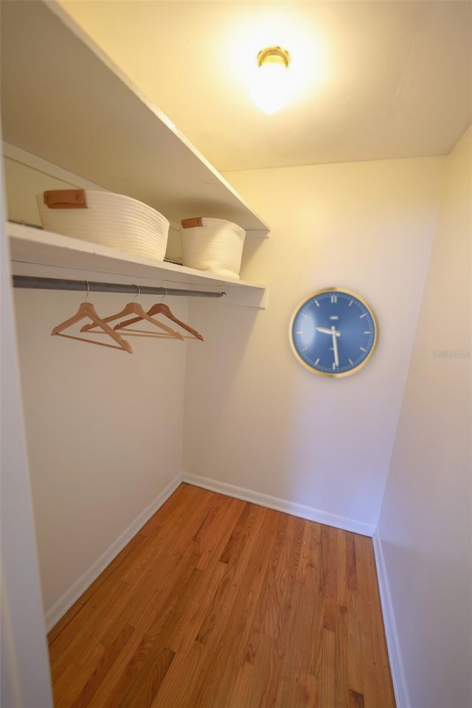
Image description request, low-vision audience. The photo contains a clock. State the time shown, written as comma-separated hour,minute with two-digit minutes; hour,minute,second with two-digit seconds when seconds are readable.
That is 9,29
